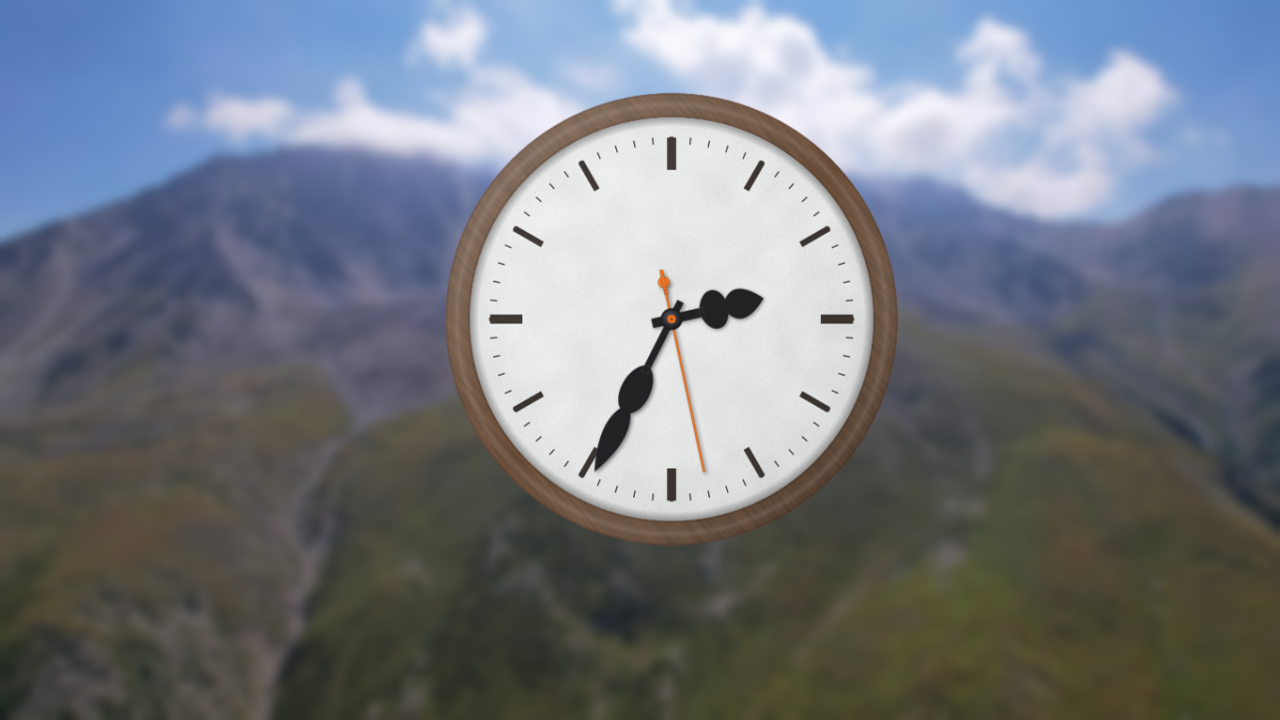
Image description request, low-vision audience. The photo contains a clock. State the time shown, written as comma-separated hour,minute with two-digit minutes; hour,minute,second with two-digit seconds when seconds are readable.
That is 2,34,28
